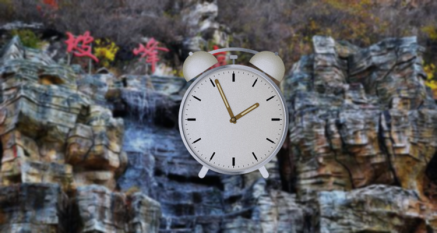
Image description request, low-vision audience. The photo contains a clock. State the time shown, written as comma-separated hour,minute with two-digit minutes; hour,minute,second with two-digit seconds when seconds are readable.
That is 1,56
